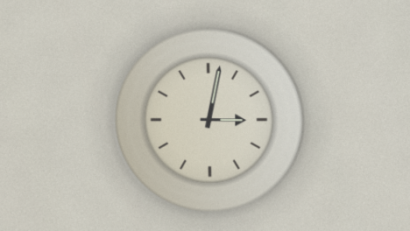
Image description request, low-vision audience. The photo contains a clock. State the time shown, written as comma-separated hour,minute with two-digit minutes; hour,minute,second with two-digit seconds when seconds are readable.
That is 3,02
